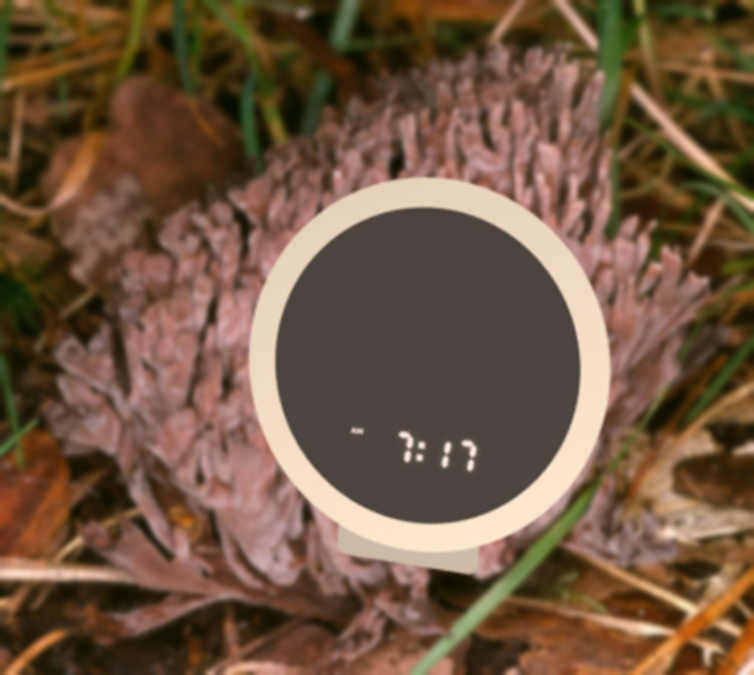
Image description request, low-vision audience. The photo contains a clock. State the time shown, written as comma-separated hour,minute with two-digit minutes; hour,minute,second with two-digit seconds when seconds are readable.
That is 7,17
